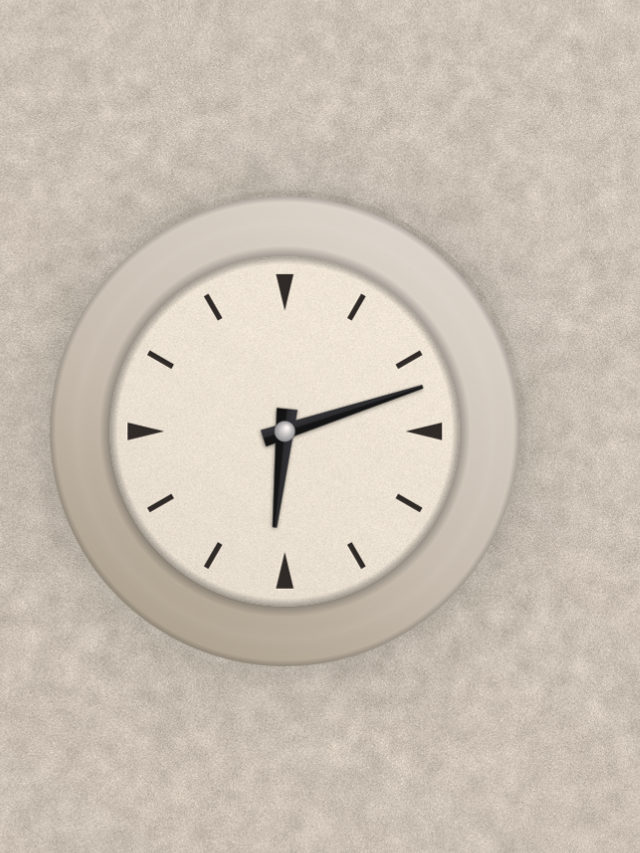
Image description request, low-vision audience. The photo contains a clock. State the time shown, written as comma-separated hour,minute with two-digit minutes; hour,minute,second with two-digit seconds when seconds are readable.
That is 6,12
